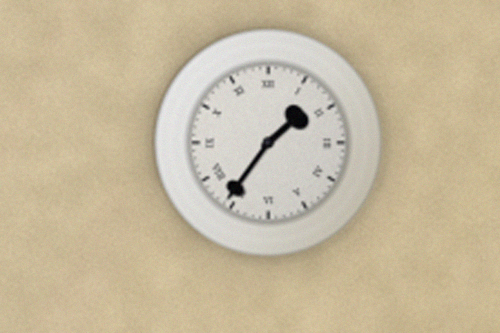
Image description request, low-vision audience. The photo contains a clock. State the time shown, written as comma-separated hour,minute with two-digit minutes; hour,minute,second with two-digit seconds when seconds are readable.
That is 1,36
